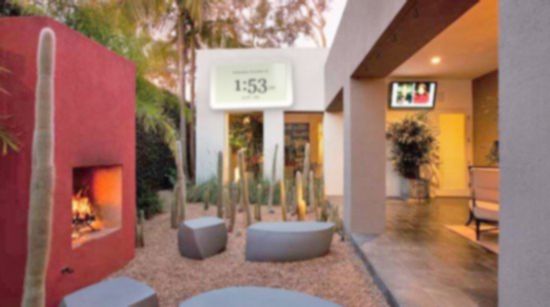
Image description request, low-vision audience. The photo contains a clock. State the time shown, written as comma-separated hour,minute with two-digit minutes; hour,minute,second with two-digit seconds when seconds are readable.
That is 1,53
